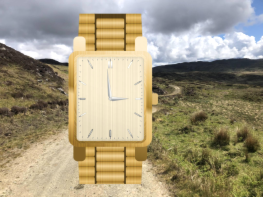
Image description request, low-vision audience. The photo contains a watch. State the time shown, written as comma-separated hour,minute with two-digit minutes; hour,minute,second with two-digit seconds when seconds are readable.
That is 2,59
